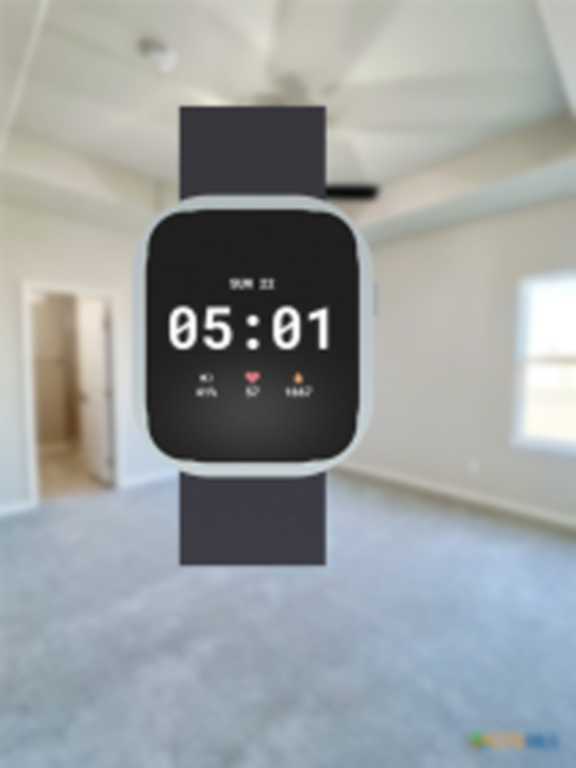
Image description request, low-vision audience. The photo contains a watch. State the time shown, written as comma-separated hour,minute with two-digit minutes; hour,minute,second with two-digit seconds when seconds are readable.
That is 5,01
